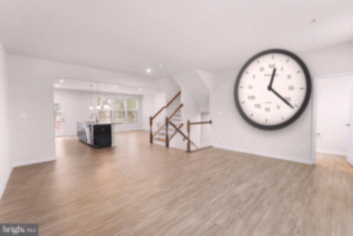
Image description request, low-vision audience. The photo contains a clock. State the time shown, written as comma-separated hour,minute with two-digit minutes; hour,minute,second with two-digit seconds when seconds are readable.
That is 12,21
